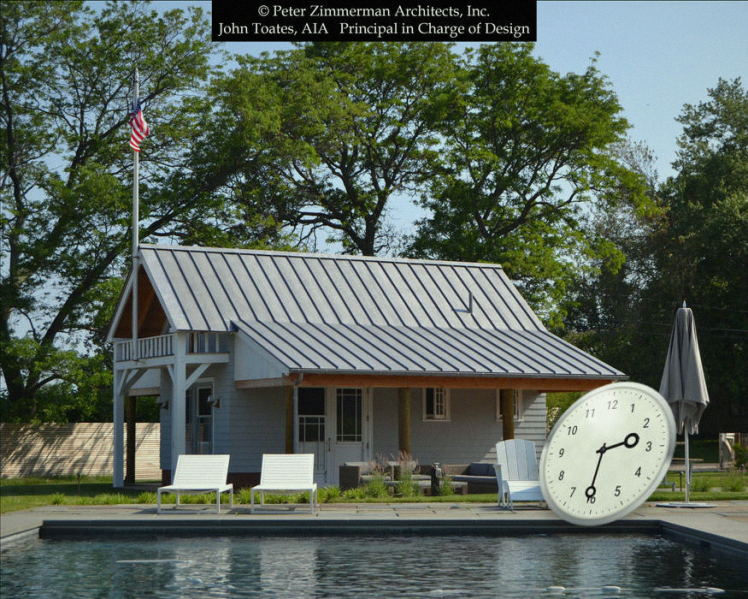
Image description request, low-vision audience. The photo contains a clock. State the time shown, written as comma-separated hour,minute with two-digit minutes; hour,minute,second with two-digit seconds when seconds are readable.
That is 2,31
